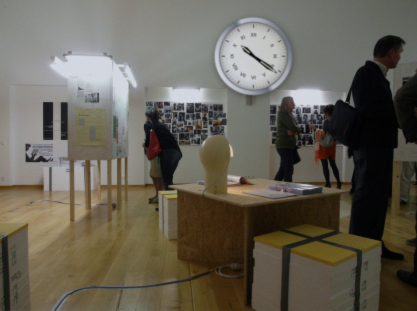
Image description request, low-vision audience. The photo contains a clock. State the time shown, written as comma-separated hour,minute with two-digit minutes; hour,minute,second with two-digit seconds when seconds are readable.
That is 10,21
